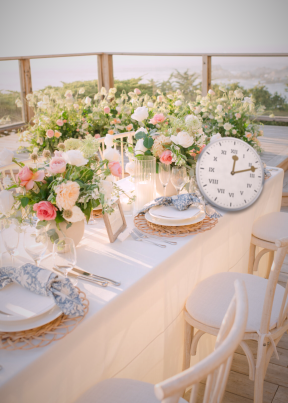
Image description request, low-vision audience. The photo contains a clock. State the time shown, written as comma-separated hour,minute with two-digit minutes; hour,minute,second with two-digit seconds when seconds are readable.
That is 12,12
